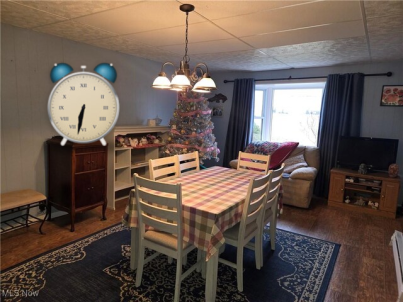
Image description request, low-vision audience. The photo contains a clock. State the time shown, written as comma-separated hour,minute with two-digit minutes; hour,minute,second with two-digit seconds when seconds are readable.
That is 6,32
